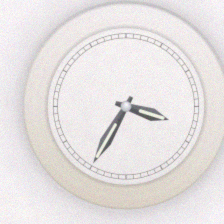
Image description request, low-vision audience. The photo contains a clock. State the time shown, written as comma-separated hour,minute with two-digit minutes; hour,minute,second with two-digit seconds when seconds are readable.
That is 3,35
